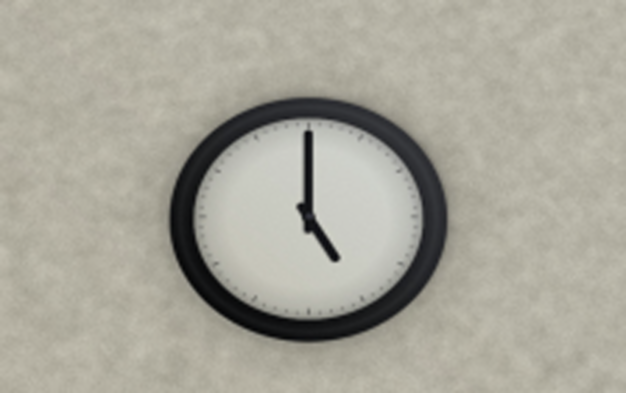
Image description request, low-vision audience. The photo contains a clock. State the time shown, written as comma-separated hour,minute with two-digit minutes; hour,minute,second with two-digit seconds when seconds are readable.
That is 5,00
